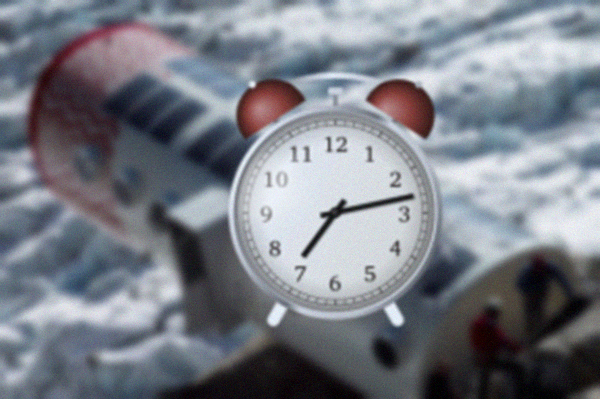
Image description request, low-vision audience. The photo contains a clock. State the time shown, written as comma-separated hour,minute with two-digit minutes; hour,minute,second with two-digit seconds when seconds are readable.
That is 7,13
